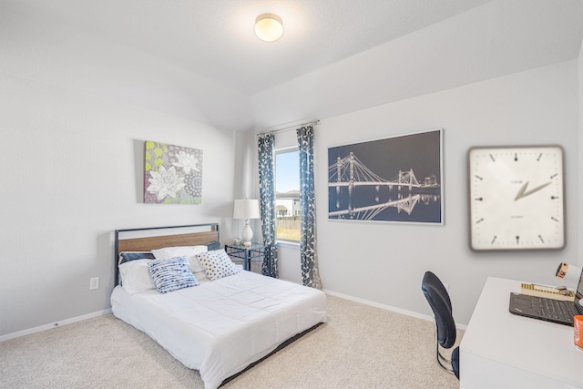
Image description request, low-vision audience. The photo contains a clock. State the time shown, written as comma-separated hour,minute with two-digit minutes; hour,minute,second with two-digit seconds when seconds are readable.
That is 1,11
